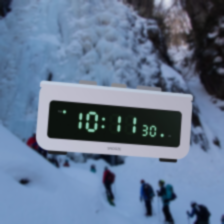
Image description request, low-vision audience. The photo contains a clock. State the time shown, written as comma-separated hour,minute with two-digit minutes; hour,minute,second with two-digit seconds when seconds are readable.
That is 10,11,30
